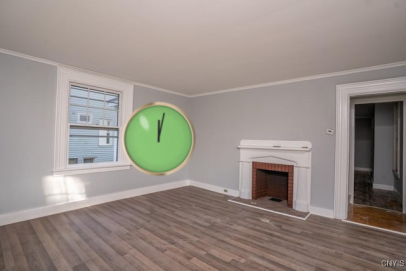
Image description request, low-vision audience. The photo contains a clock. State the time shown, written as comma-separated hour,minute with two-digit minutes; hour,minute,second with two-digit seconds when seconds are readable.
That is 12,02
